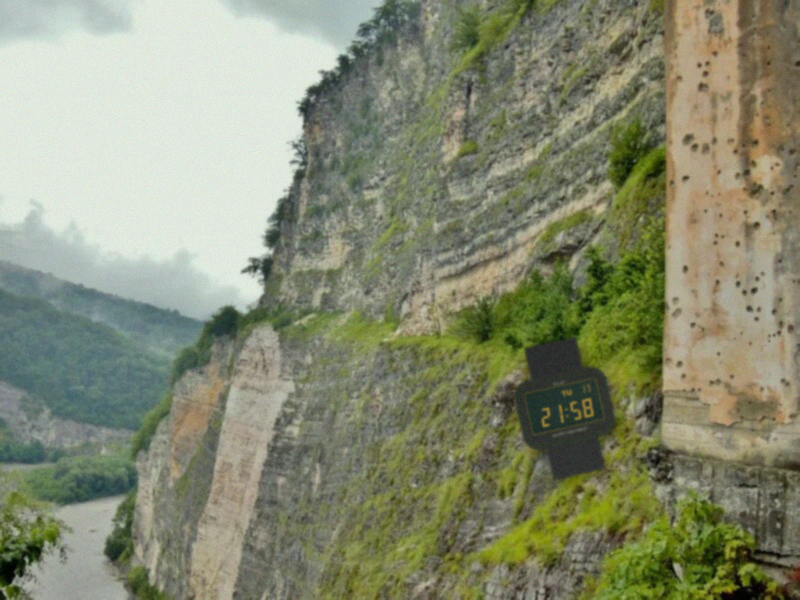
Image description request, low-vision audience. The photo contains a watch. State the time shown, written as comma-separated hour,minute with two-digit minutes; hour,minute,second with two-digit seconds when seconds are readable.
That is 21,58
